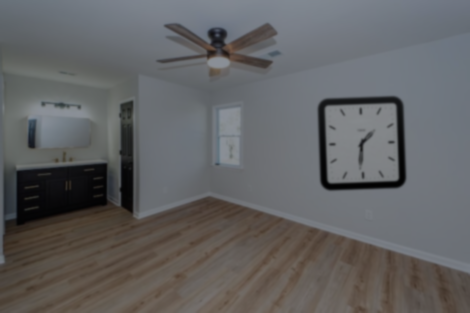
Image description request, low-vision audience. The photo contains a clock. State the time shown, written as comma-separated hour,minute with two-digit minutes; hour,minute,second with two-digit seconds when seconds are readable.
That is 1,31
